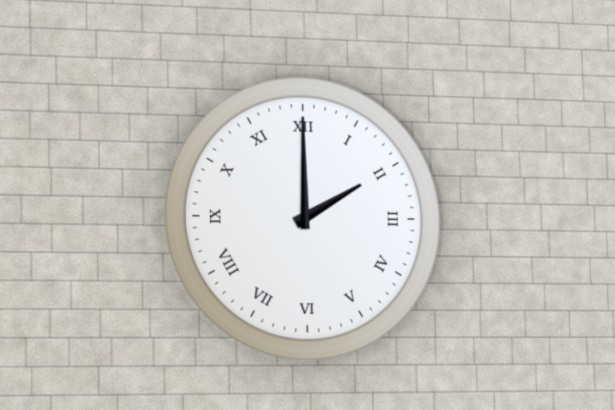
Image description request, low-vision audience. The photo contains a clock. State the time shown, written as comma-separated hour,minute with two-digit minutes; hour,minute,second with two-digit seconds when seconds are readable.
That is 2,00
